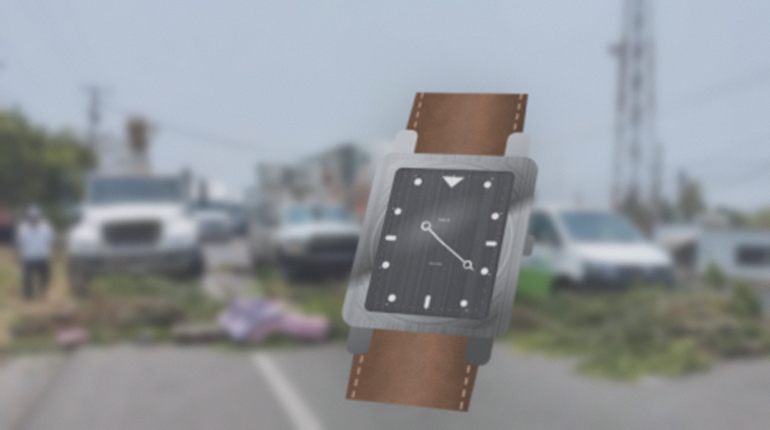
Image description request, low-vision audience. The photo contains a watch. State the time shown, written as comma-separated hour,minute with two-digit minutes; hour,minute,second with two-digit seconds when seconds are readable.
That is 10,21
